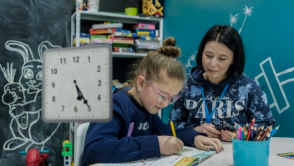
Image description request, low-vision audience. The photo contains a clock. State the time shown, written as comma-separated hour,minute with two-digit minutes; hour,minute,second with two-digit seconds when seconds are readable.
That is 5,25
